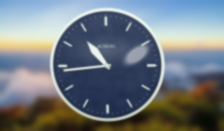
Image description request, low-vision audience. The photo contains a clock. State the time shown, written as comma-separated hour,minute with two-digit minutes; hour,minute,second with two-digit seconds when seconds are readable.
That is 10,44
